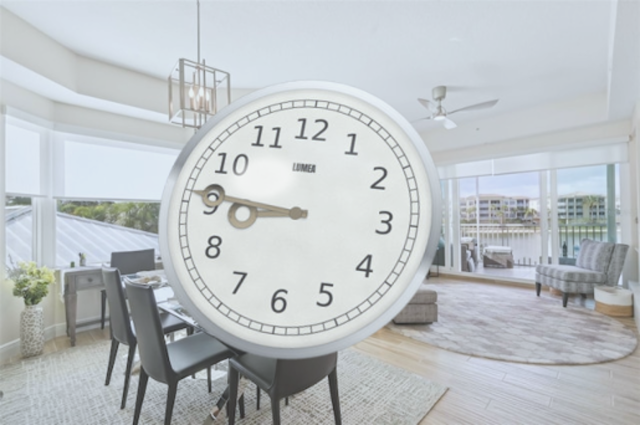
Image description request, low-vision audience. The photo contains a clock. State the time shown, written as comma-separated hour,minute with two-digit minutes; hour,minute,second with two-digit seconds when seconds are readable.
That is 8,46
